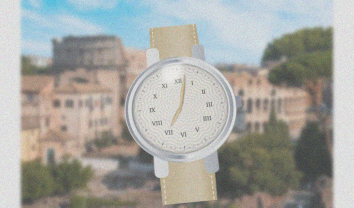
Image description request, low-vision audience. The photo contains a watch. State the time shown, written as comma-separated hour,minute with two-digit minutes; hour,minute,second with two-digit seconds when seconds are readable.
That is 7,02
